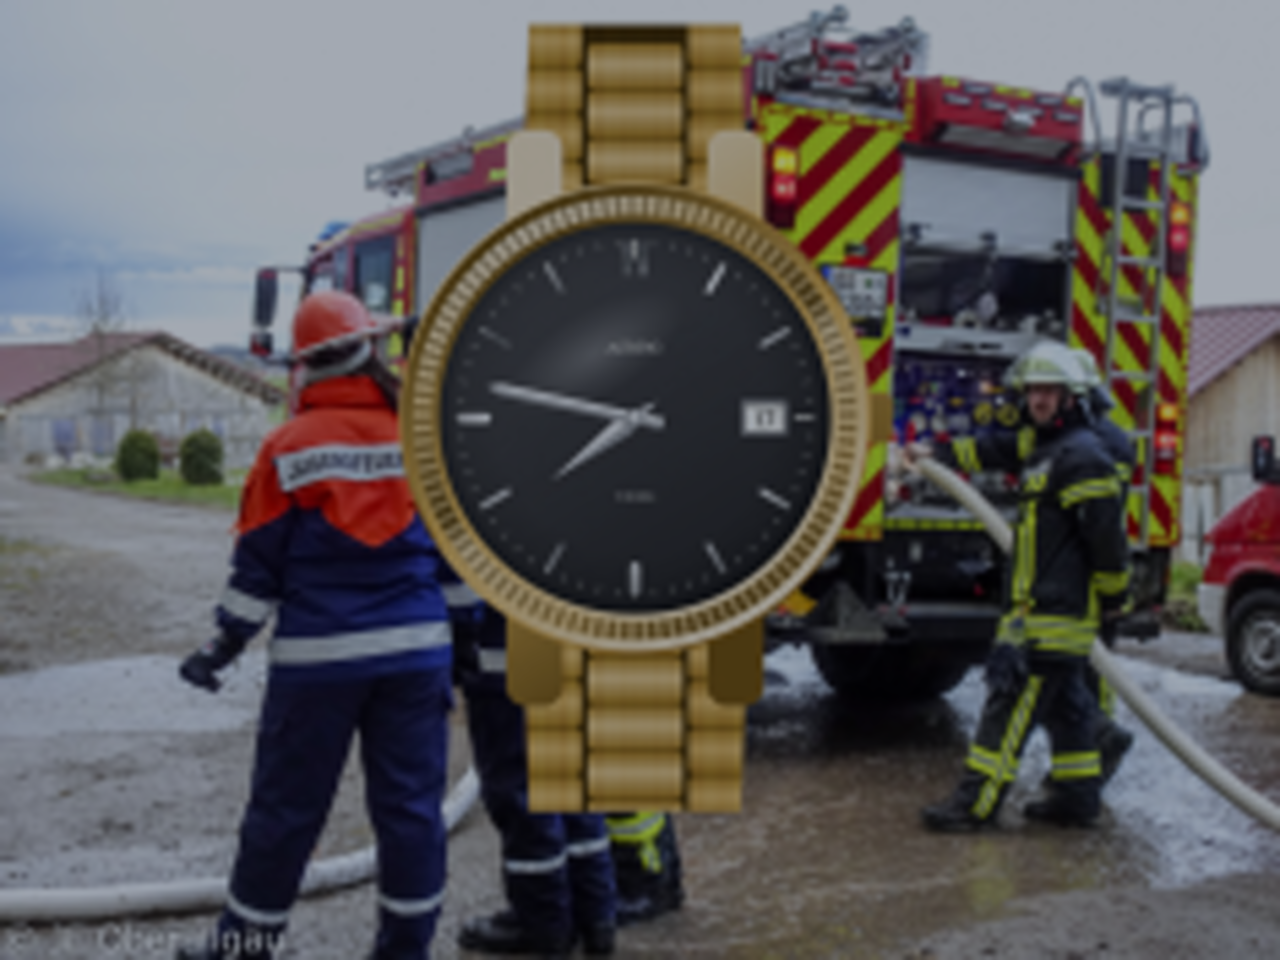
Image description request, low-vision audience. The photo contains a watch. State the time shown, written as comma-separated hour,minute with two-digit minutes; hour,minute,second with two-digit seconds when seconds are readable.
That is 7,47
